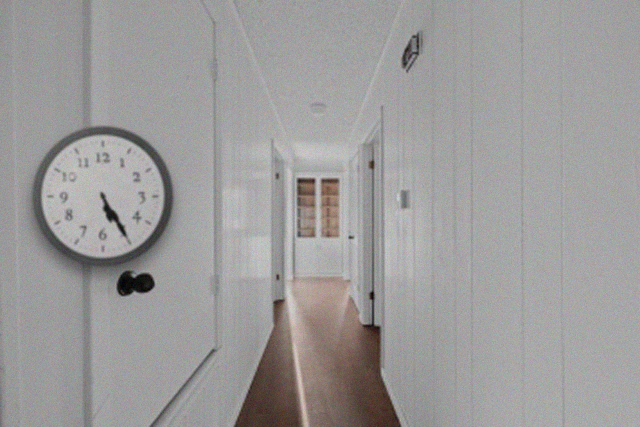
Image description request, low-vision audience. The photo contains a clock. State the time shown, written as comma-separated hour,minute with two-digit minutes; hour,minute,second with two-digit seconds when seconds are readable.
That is 5,25
